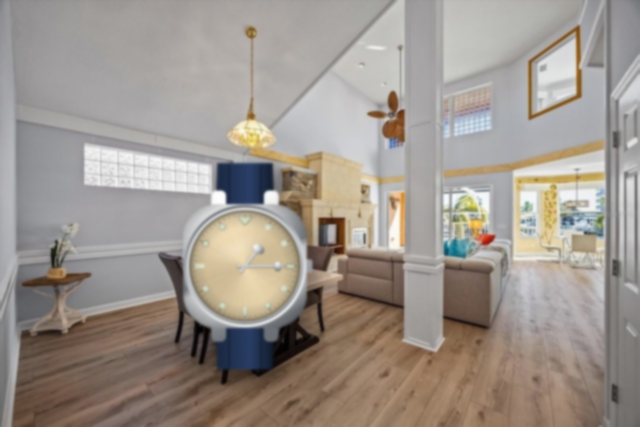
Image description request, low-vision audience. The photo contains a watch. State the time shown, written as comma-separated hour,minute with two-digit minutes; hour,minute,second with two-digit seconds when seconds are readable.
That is 1,15
